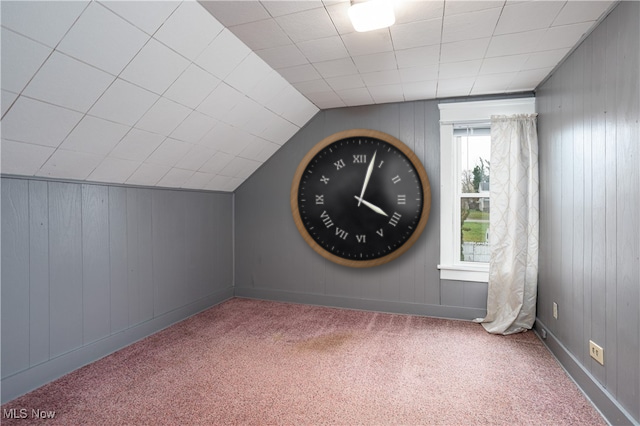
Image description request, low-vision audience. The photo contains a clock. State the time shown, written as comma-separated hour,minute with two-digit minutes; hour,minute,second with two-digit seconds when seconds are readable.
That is 4,03
